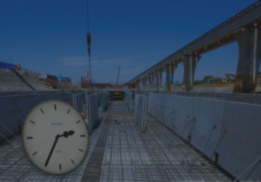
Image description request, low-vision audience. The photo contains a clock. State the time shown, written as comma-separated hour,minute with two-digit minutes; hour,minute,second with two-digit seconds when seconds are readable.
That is 2,35
